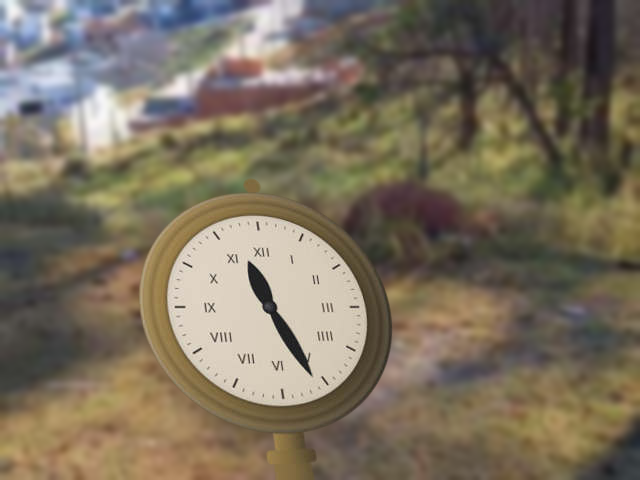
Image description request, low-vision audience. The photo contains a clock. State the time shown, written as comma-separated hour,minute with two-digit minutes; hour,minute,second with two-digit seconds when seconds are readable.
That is 11,26
